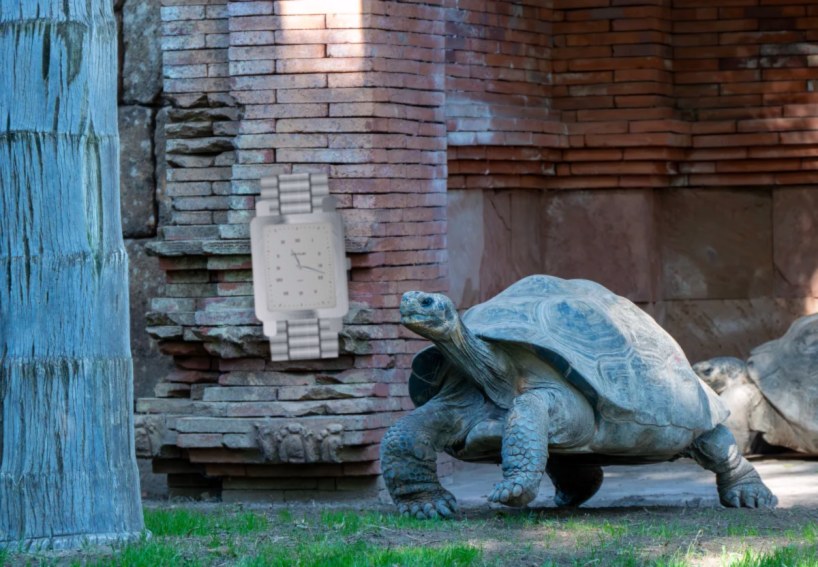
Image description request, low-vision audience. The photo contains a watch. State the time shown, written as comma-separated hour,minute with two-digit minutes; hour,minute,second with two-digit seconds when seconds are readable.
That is 11,18
